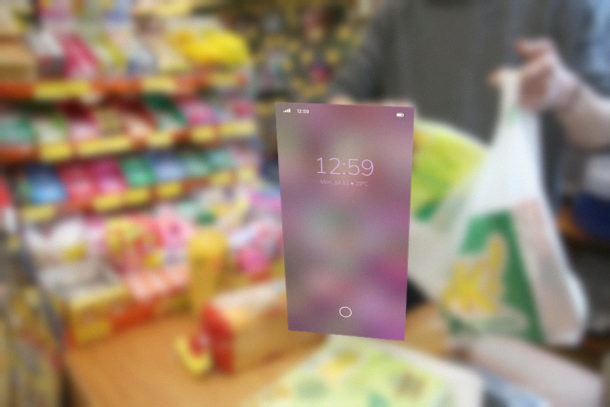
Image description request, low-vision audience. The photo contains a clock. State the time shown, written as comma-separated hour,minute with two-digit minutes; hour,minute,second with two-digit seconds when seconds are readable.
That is 12,59
